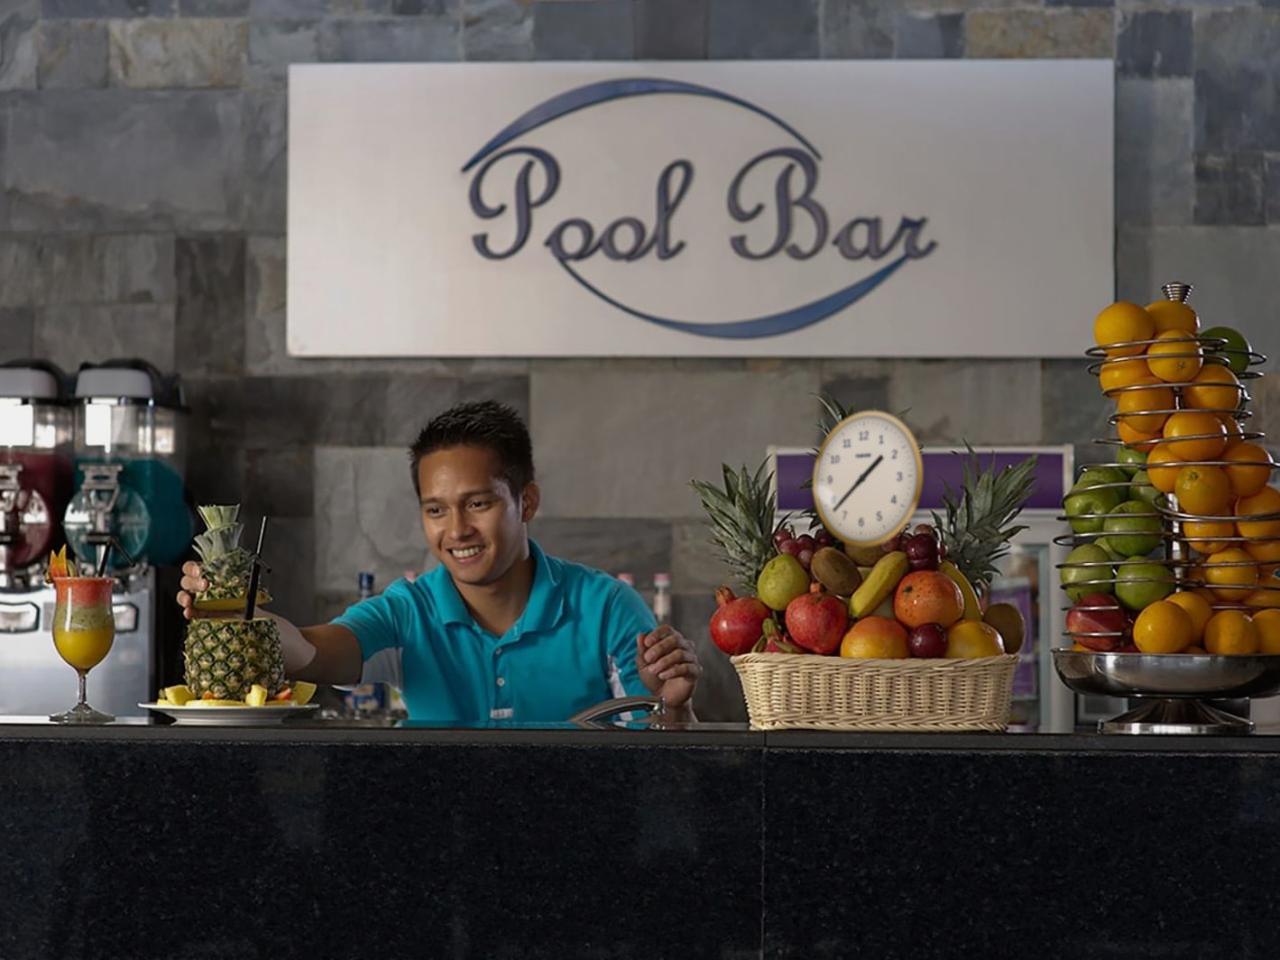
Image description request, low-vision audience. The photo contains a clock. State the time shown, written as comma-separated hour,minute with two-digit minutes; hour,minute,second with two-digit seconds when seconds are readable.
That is 1,38
